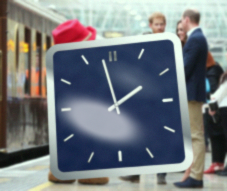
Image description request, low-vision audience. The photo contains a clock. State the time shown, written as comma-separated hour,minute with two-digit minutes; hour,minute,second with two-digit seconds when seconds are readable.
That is 1,58
